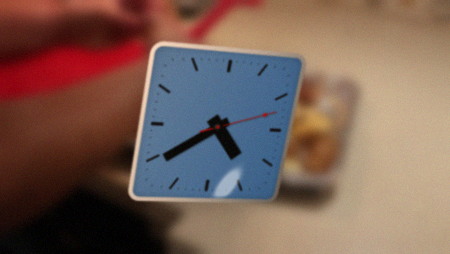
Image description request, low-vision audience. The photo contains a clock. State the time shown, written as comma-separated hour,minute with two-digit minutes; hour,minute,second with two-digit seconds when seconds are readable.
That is 4,39,12
